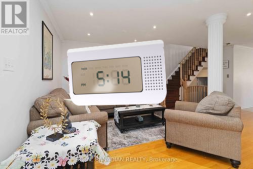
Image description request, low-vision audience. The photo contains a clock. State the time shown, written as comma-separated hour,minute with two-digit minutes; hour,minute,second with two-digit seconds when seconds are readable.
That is 5,14
